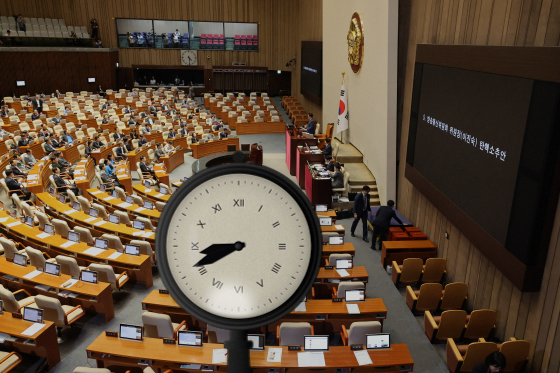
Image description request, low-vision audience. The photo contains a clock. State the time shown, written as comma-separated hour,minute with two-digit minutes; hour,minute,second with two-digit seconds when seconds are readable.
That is 8,41
